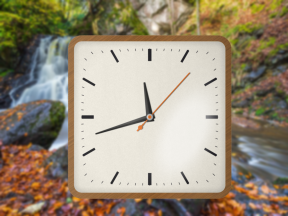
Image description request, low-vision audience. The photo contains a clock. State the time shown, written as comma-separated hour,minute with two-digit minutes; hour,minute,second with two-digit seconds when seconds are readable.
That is 11,42,07
